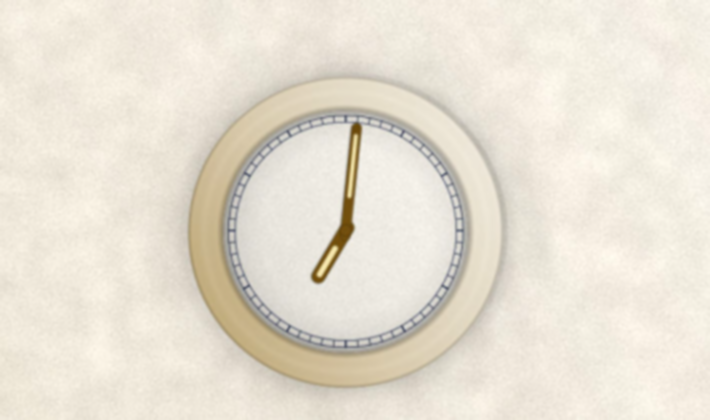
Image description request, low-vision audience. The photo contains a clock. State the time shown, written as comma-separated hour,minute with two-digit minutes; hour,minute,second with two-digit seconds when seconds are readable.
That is 7,01
